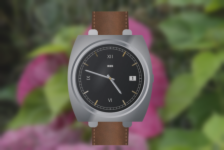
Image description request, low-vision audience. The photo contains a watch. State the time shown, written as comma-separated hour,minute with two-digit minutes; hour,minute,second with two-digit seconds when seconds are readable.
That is 4,48
